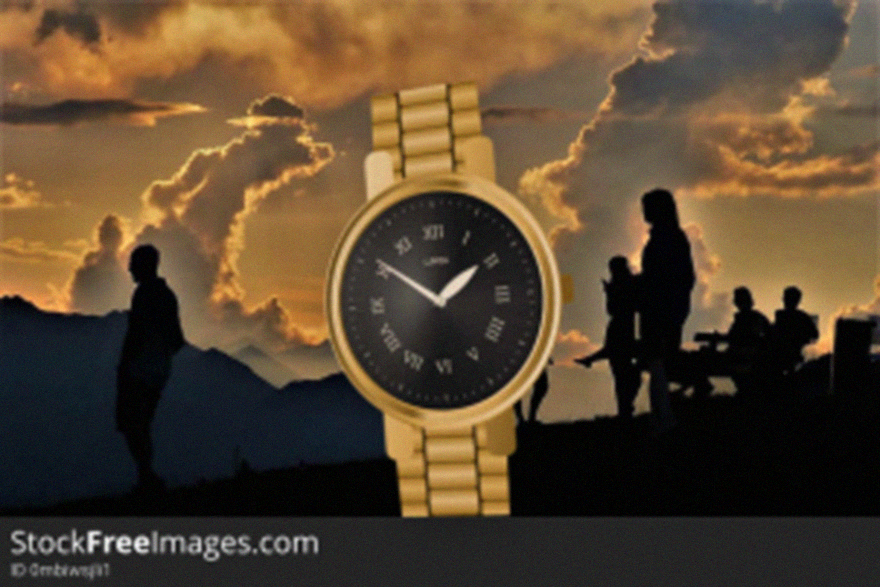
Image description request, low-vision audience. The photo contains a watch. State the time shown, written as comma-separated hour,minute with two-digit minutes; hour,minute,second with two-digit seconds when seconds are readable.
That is 1,51
